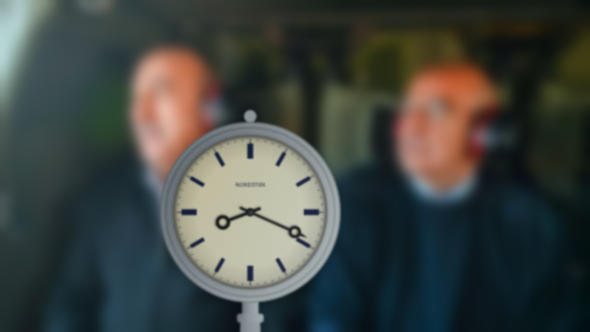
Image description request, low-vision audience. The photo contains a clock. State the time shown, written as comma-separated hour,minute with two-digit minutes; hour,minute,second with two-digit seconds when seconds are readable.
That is 8,19
